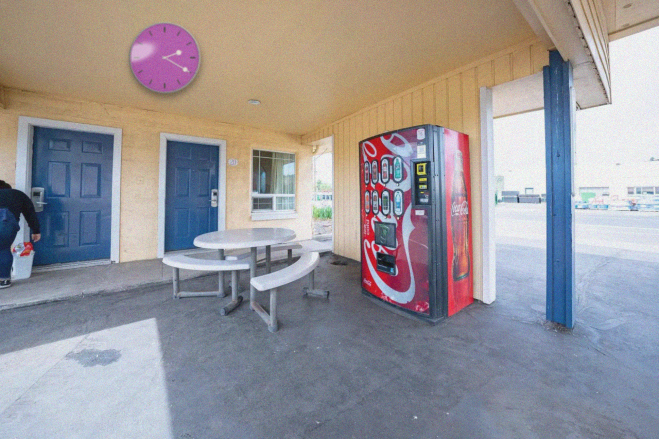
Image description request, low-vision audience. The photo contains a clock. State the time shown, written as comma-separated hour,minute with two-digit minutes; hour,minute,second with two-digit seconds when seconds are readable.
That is 2,20
